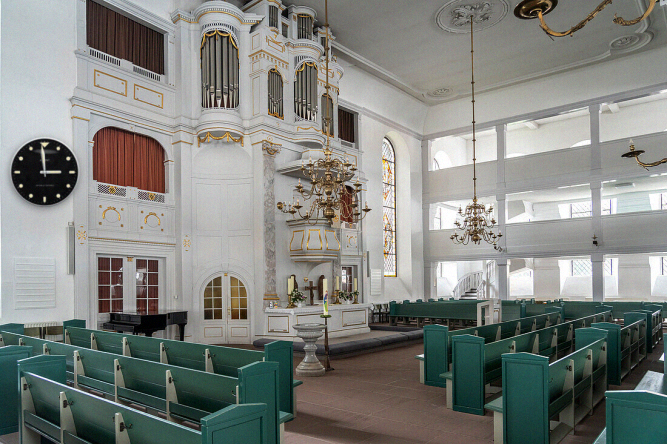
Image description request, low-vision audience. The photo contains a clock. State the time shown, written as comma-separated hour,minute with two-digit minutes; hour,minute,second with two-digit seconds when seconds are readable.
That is 2,59
